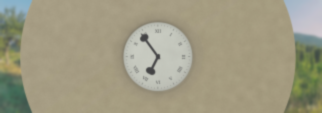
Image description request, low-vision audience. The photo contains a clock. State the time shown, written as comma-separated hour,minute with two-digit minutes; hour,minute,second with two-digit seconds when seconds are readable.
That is 6,54
